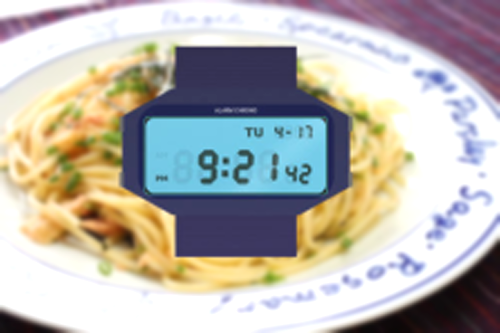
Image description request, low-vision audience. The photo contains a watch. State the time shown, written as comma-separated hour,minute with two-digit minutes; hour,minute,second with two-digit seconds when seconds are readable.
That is 9,21,42
